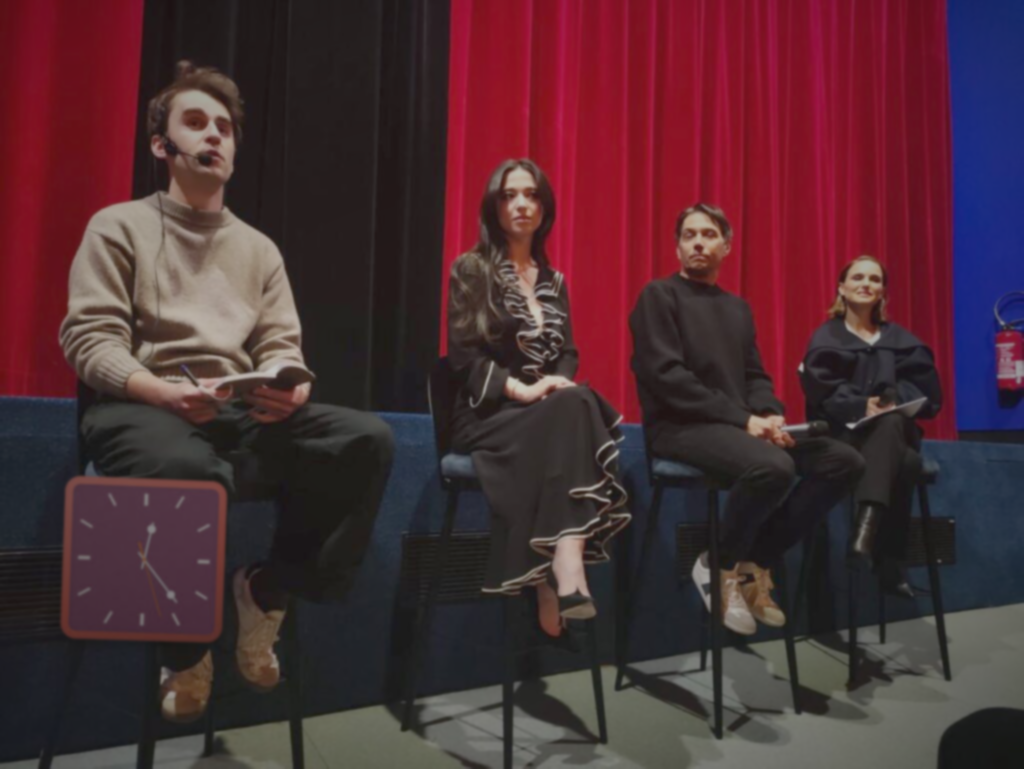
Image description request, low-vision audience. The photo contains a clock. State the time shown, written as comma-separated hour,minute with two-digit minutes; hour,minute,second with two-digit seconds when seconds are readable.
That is 12,23,27
